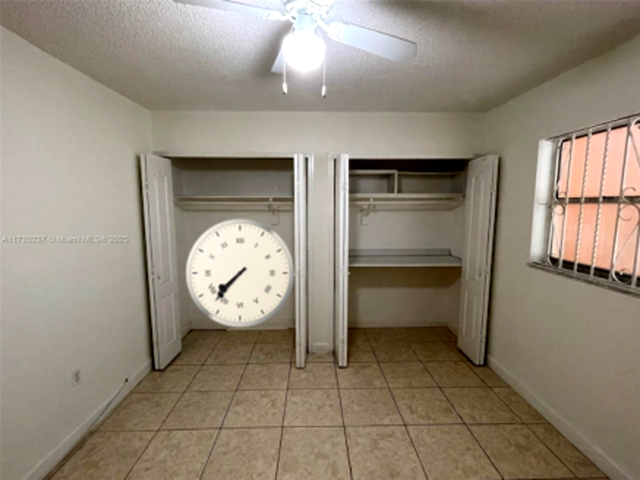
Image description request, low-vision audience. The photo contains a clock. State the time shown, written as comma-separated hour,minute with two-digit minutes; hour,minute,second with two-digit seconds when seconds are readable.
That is 7,37
